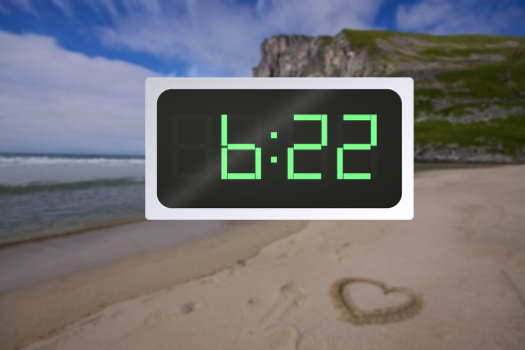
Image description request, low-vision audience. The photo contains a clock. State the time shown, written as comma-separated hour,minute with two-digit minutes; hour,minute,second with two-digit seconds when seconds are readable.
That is 6,22
